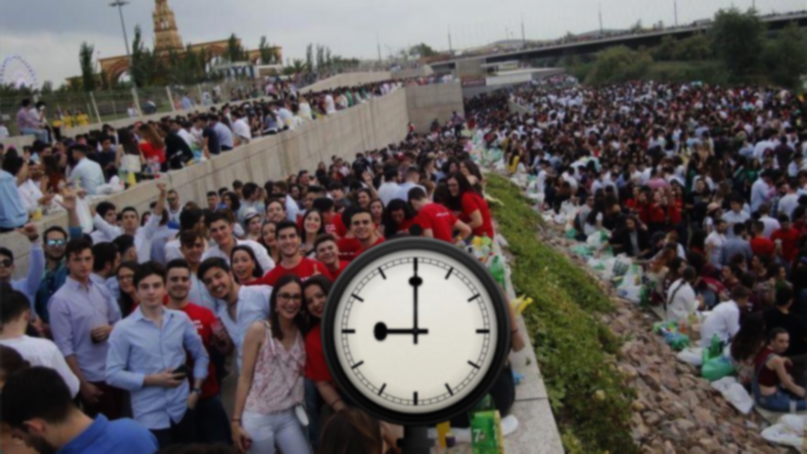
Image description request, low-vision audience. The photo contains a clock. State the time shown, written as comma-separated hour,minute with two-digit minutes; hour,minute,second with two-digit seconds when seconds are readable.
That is 9,00
